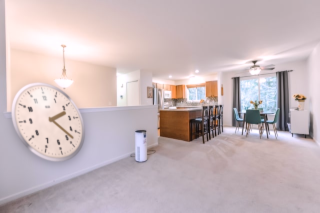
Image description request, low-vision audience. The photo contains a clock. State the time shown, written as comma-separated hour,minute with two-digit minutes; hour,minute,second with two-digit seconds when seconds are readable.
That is 2,23
